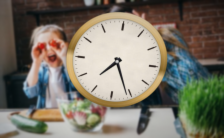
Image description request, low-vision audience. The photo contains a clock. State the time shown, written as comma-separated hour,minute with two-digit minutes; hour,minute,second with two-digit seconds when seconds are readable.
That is 7,26
